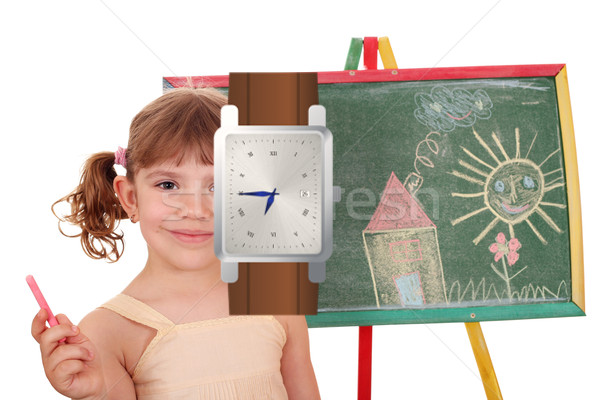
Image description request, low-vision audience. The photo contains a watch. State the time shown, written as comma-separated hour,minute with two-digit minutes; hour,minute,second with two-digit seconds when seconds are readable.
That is 6,45
